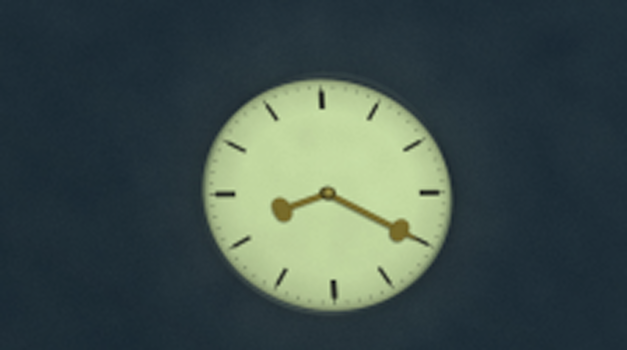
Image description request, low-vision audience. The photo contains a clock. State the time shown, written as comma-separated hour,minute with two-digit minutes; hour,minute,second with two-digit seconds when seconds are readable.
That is 8,20
